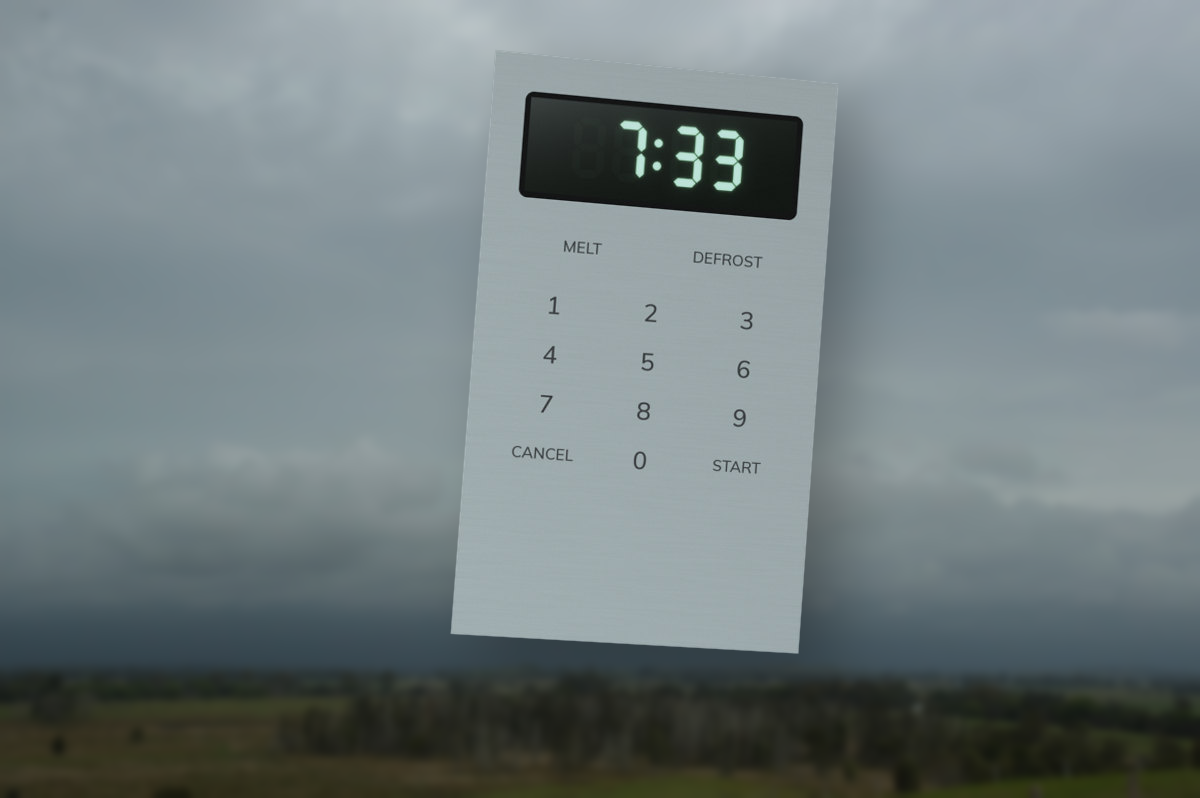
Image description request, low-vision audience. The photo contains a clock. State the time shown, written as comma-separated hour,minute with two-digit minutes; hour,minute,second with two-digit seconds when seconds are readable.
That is 7,33
